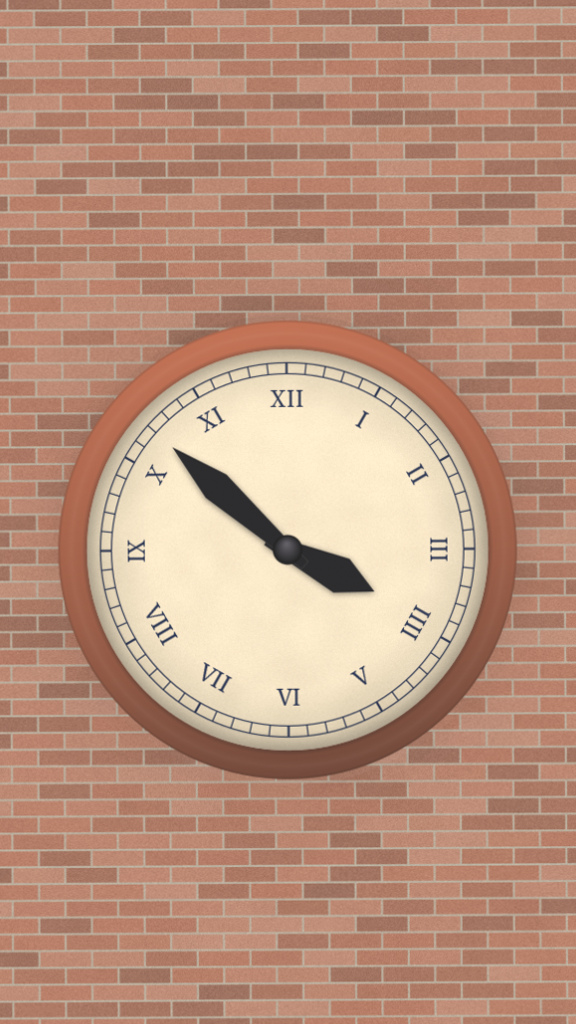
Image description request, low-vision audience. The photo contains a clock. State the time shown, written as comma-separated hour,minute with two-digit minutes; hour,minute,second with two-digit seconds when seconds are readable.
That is 3,52
